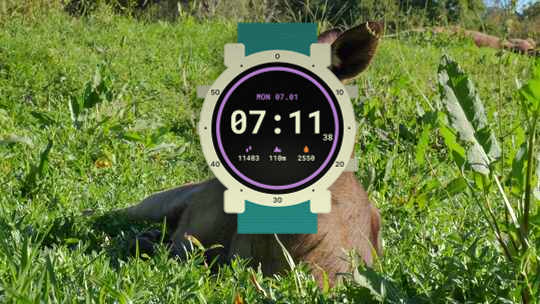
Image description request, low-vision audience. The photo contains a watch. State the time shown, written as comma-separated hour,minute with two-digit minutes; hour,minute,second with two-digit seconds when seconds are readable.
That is 7,11,38
